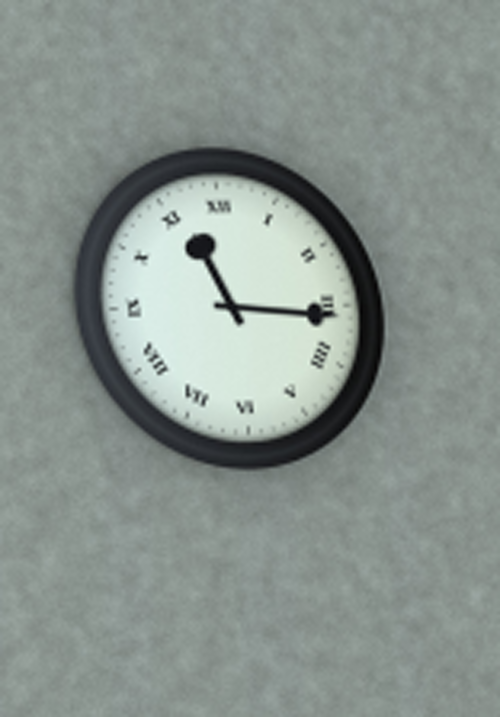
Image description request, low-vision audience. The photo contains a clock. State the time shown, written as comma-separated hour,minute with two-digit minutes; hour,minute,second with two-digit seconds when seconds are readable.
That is 11,16
